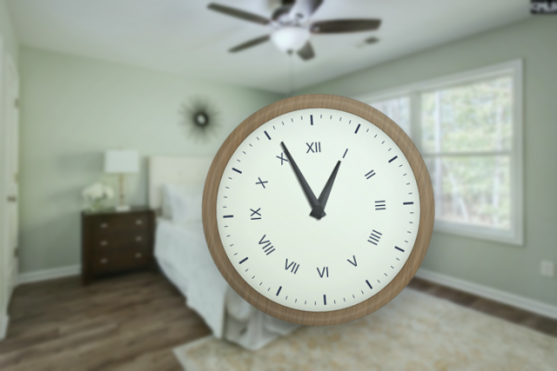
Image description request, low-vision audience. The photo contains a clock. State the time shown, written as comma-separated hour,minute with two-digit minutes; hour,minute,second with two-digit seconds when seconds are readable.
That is 12,56
